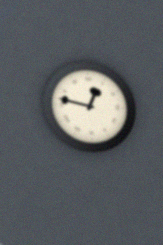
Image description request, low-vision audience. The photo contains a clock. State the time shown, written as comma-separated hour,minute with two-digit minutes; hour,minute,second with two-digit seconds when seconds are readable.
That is 12,47
